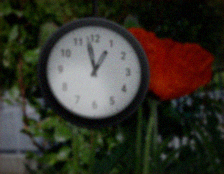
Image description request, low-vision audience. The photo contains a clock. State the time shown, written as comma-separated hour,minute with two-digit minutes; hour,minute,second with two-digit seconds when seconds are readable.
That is 12,58
